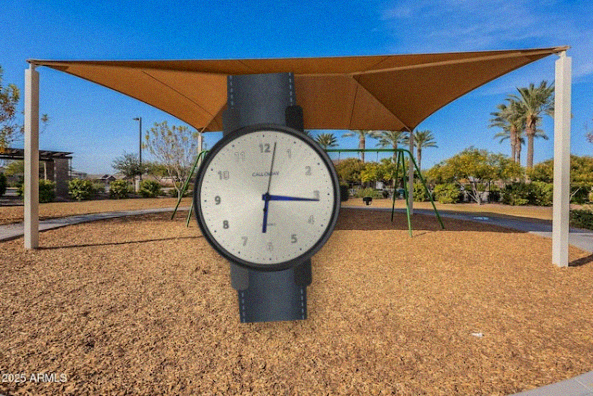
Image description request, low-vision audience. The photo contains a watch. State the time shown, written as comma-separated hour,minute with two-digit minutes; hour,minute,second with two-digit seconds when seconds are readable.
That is 6,16,02
